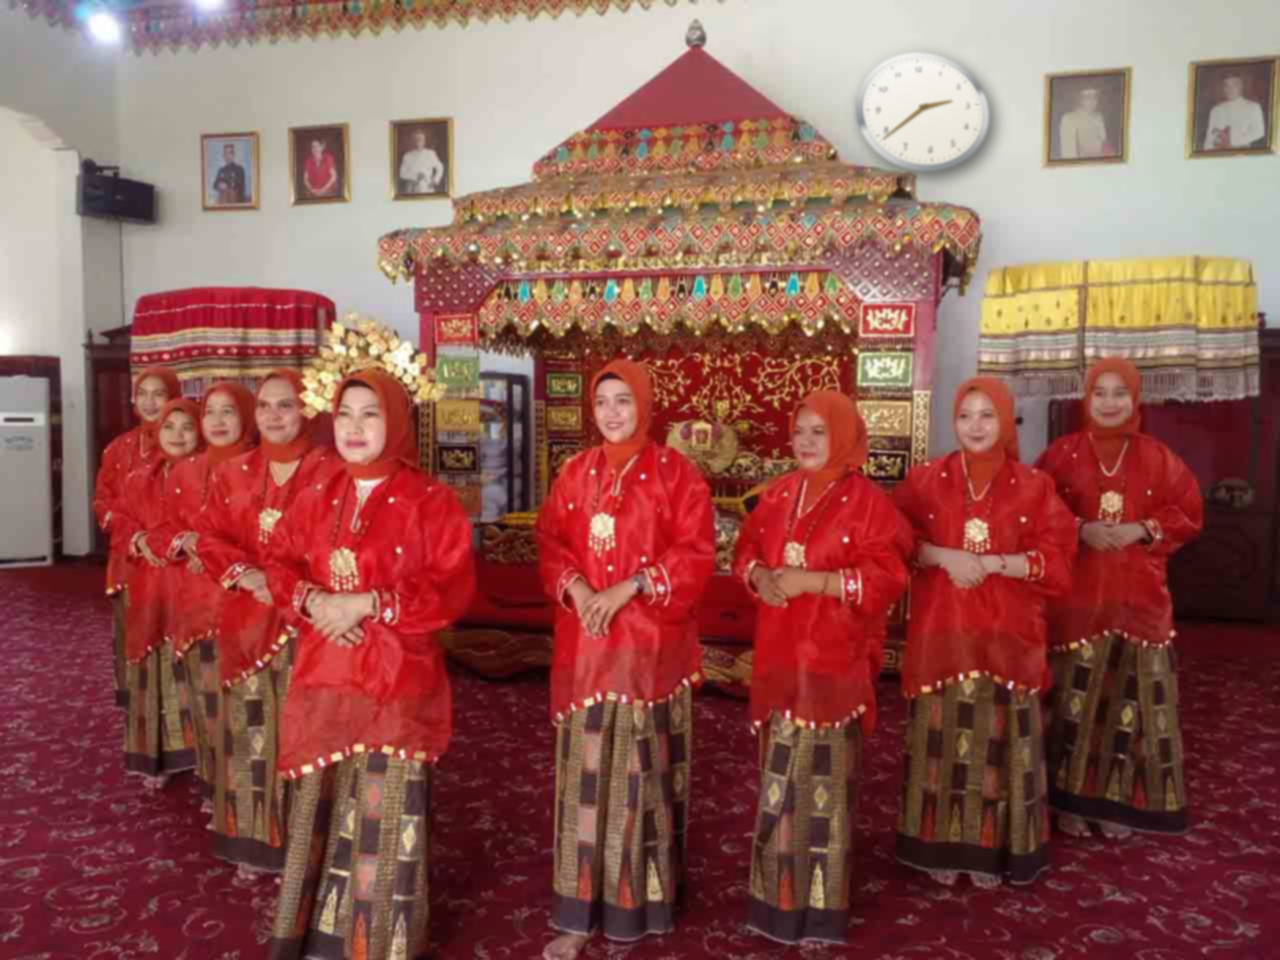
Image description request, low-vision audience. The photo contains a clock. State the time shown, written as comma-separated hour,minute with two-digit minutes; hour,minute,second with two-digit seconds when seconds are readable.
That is 2,39
